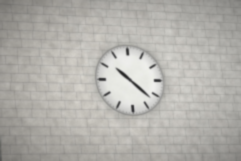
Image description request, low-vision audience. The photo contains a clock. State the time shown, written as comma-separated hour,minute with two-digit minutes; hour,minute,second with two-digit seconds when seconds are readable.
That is 10,22
